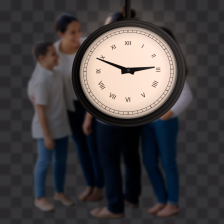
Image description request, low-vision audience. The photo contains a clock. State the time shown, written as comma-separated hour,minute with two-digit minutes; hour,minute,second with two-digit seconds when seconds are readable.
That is 2,49
